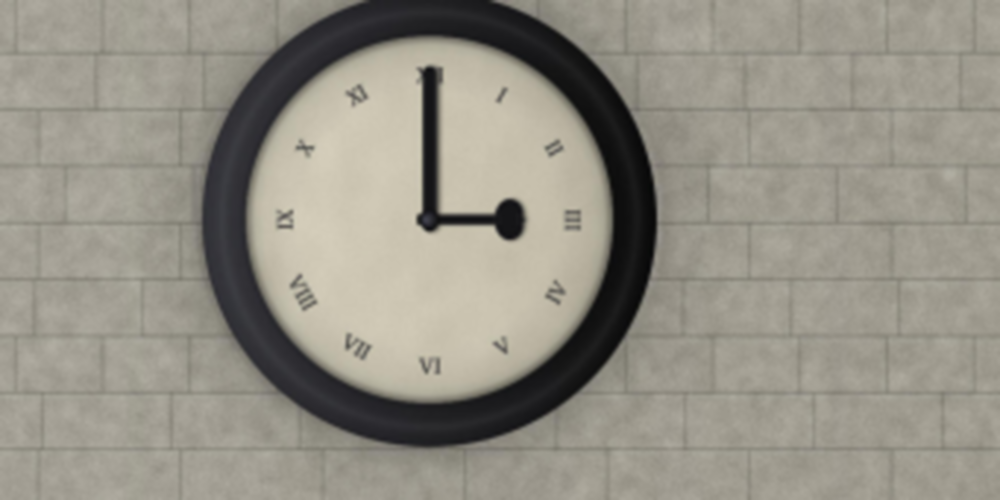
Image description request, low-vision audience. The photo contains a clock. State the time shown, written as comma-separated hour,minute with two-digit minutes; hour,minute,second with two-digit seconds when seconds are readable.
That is 3,00
